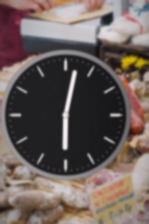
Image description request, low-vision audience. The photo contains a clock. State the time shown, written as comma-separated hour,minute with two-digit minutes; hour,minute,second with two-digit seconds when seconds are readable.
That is 6,02
